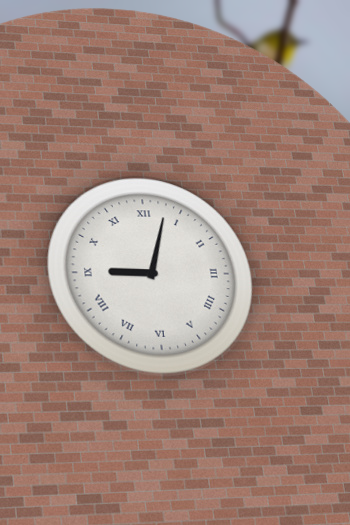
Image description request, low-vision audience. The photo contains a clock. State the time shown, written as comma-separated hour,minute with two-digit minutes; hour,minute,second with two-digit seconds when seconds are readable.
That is 9,03
